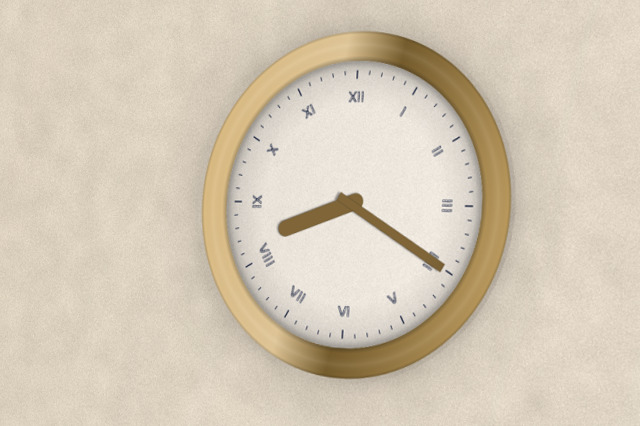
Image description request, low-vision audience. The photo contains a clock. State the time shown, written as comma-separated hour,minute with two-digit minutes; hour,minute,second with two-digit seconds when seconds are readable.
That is 8,20
